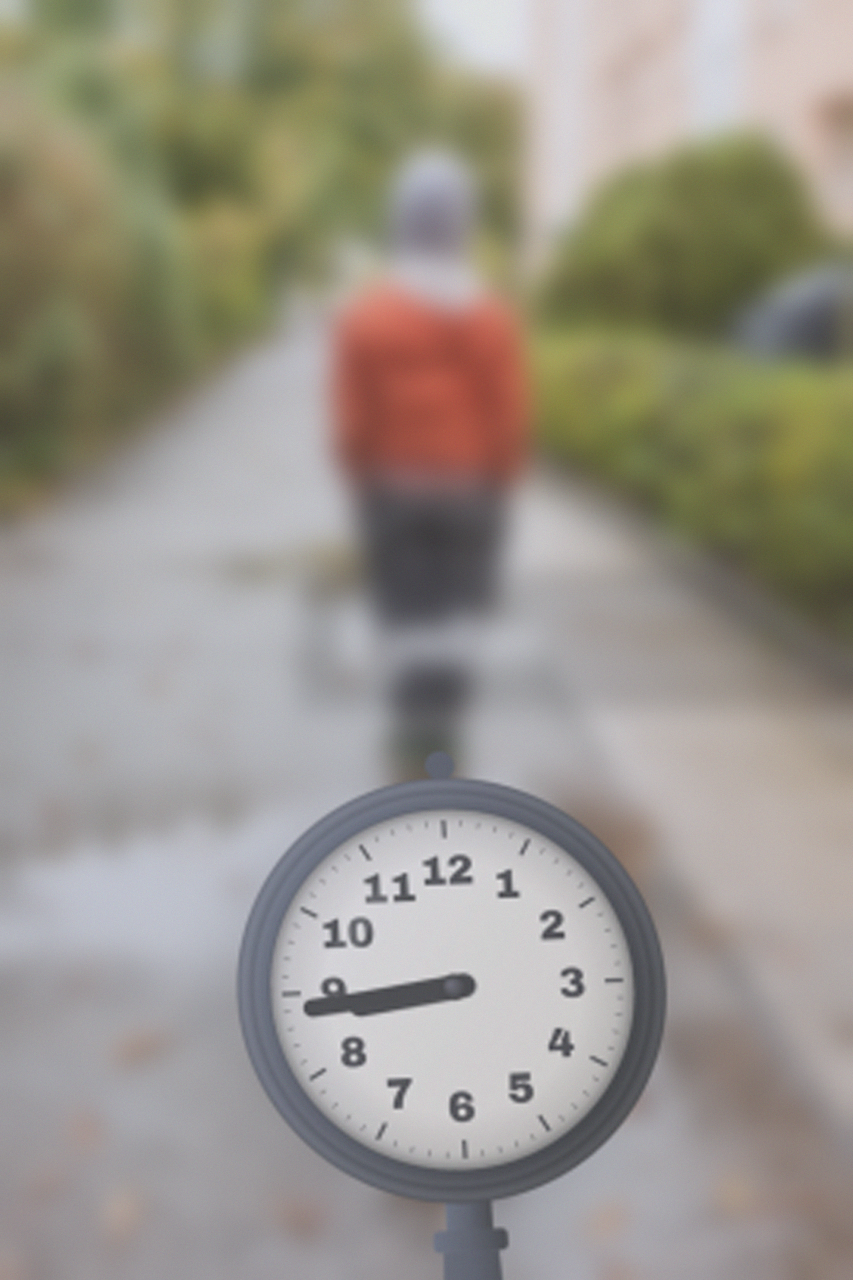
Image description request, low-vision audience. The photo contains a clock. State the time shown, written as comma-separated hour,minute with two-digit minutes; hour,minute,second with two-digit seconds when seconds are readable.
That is 8,44
